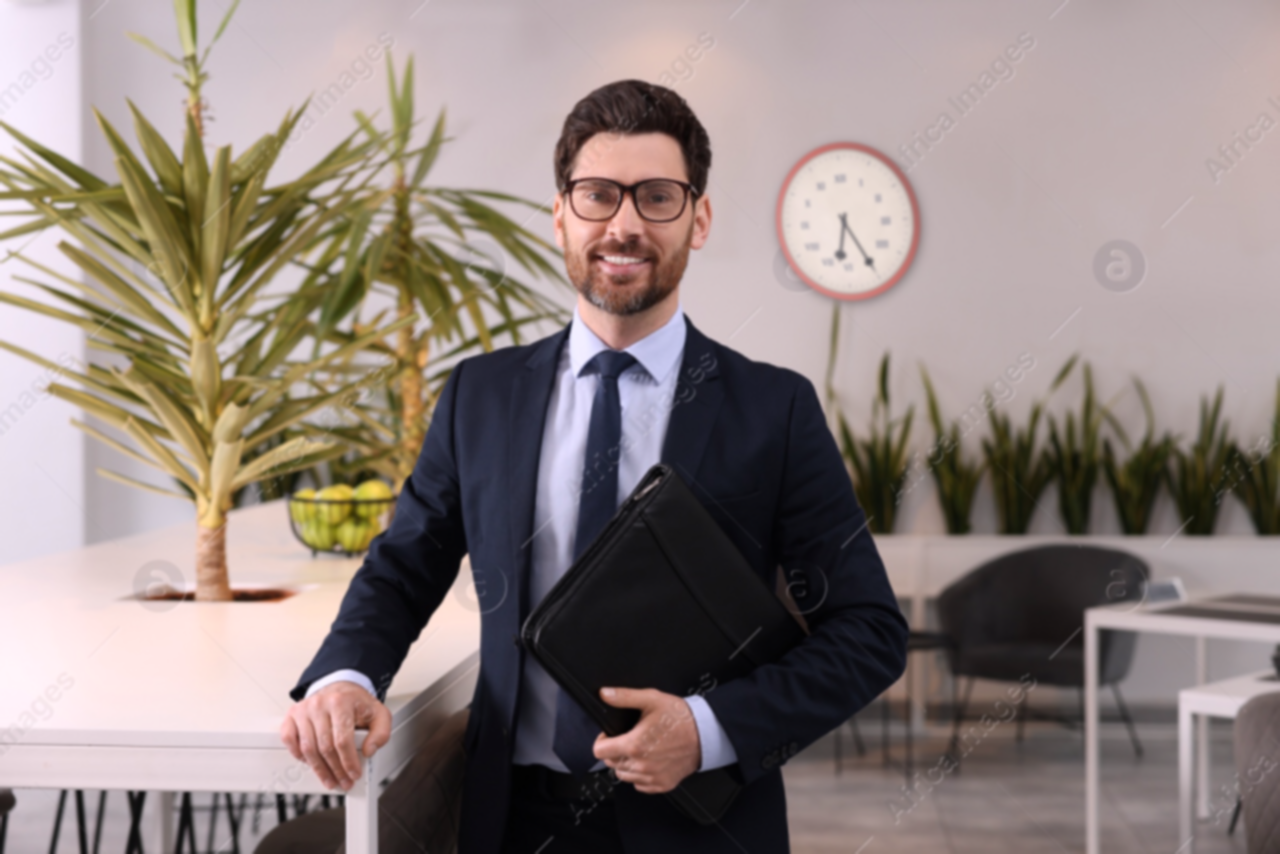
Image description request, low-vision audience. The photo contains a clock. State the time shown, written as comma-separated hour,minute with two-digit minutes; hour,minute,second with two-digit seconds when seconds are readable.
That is 6,25
